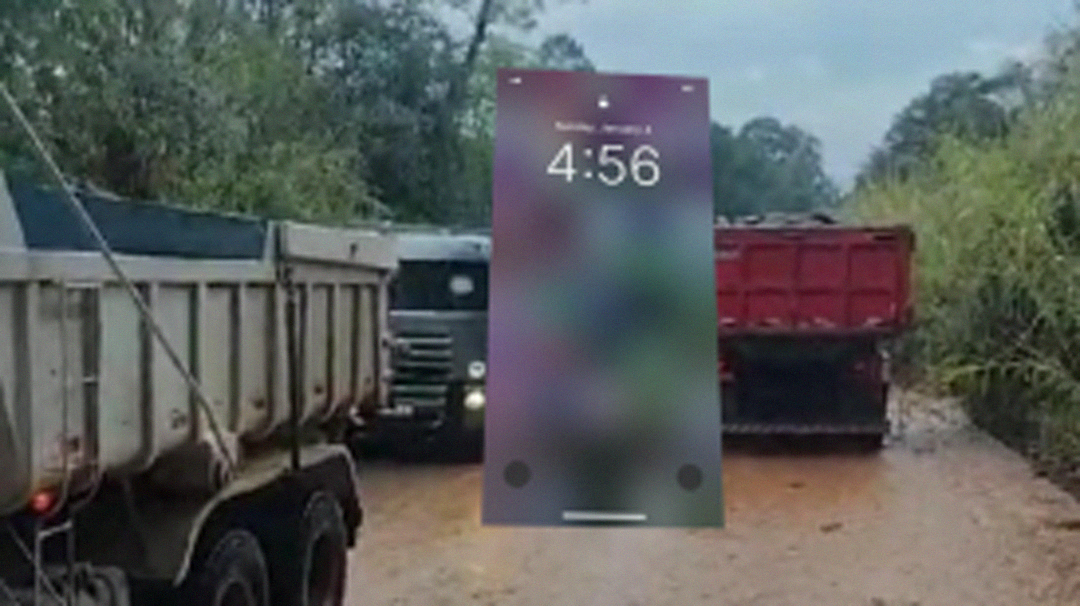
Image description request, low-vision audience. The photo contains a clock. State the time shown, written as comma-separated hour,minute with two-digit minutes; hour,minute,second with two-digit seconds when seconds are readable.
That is 4,56
